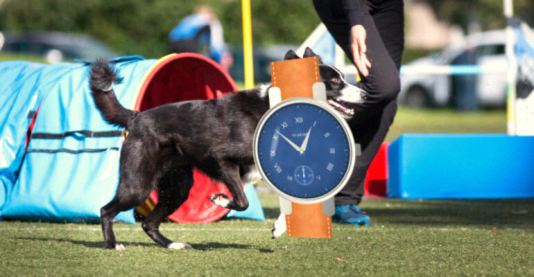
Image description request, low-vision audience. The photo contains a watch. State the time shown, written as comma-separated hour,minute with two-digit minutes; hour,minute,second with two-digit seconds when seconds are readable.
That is 12,52
